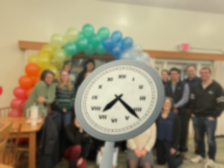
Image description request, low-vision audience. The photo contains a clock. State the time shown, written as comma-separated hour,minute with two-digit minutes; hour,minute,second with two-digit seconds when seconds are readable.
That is 7,22
